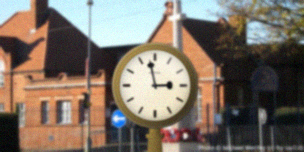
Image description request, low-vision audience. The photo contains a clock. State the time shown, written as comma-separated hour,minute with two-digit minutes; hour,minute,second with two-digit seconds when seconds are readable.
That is 2,58
